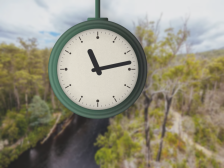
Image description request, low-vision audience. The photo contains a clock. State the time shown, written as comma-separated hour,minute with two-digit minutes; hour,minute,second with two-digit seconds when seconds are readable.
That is 11,13
